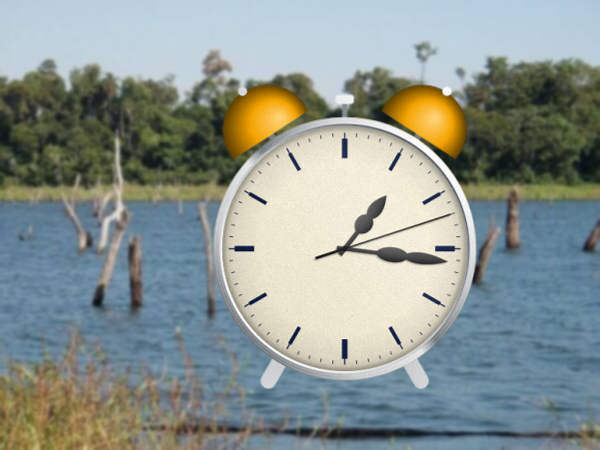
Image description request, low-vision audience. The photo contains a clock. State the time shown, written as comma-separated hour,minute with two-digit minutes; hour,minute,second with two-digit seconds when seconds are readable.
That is 1,16,12
